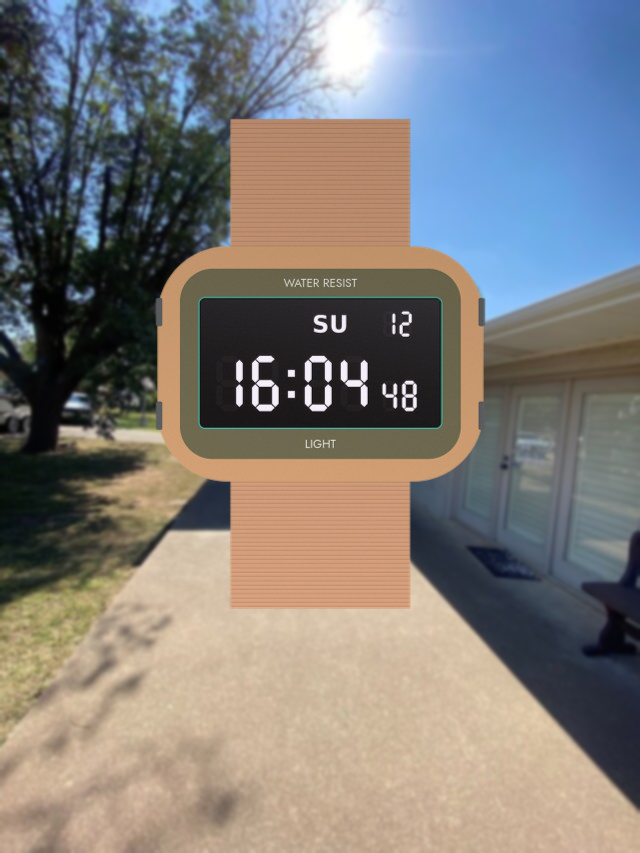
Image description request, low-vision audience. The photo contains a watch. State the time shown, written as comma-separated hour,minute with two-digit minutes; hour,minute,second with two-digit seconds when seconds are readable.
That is 16,04,48
